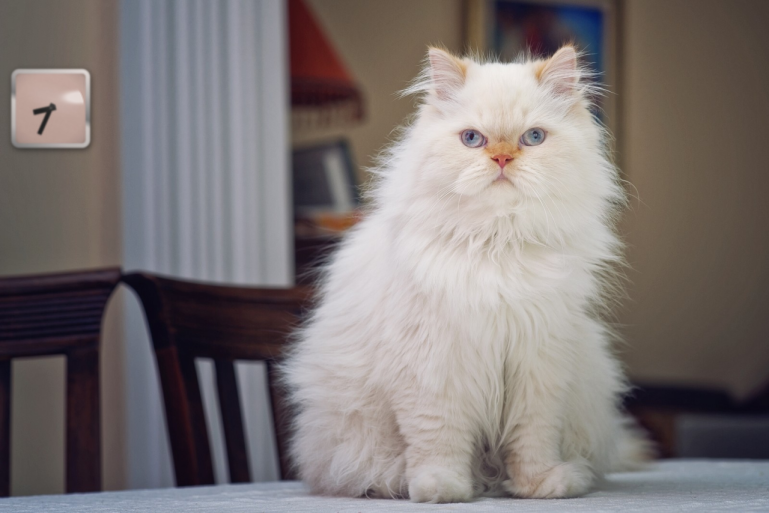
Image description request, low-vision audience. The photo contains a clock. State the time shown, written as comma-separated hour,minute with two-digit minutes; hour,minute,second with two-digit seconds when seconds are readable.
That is 8,34
